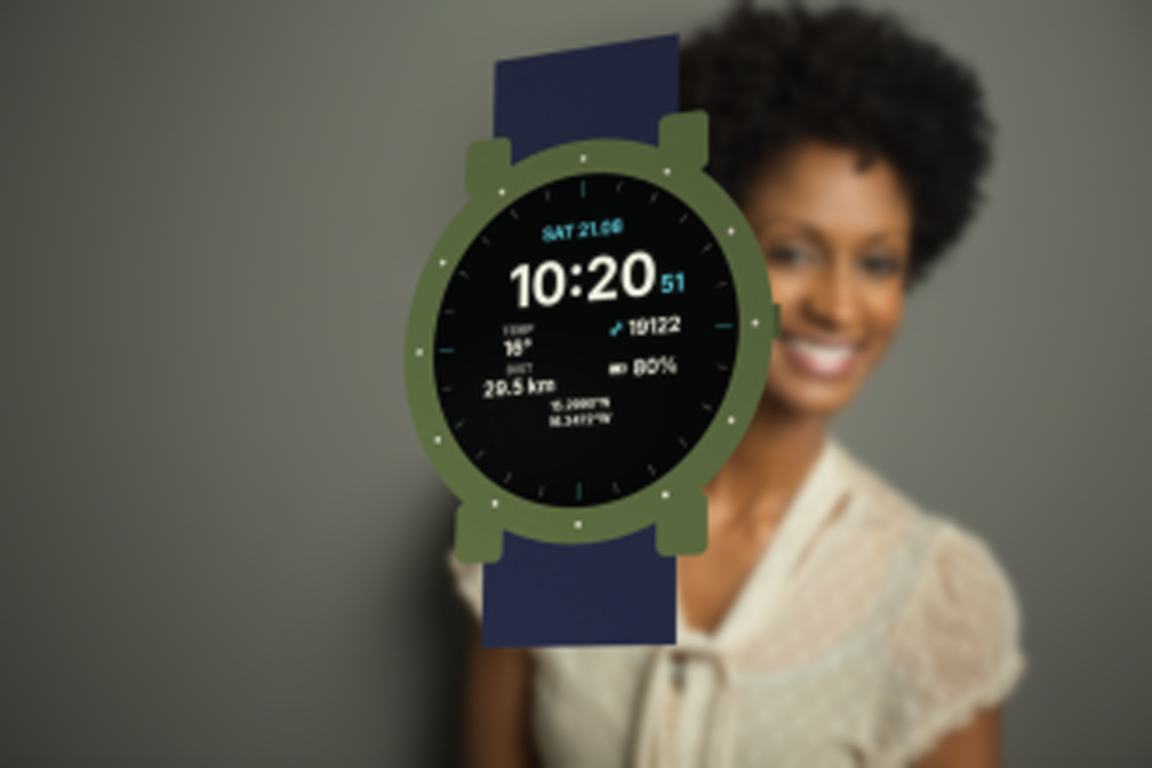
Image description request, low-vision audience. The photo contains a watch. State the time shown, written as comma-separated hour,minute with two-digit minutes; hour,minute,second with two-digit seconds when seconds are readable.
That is 10,20
